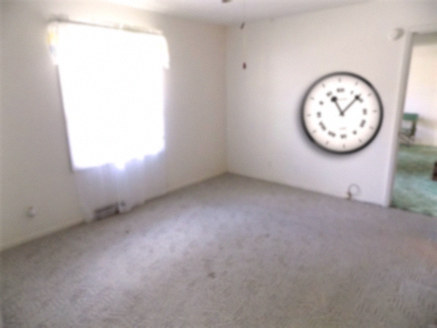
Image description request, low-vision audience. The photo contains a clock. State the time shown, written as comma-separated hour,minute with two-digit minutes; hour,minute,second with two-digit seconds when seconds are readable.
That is 11,08
